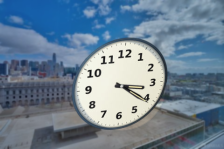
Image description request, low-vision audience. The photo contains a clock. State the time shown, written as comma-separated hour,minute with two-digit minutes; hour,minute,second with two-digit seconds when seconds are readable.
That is 3,21
